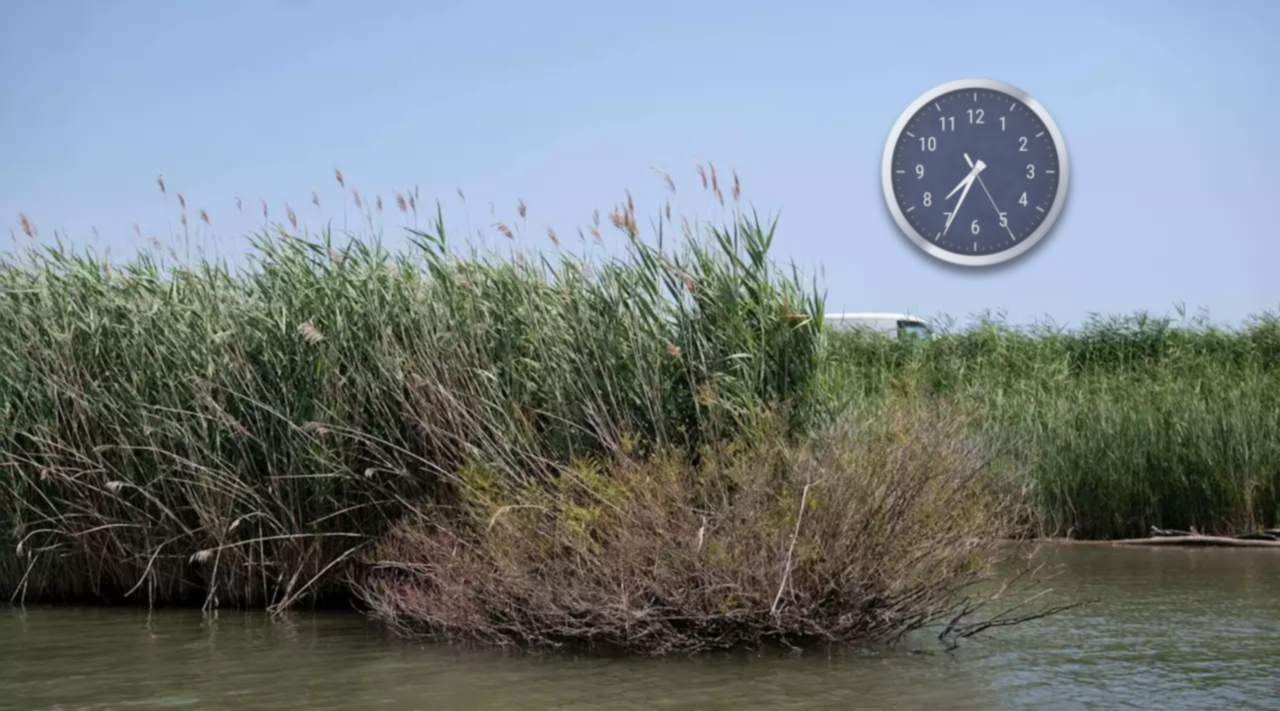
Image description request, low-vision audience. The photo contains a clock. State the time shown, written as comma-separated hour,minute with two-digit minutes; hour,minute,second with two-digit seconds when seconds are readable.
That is 7,34,25
